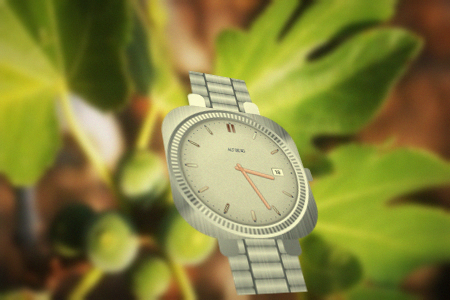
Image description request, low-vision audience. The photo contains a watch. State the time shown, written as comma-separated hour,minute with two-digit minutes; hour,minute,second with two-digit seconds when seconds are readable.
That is 3,26
